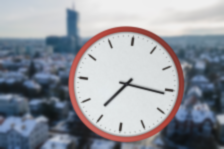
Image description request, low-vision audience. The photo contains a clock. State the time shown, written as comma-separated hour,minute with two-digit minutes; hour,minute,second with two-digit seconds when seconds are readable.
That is 7,16
